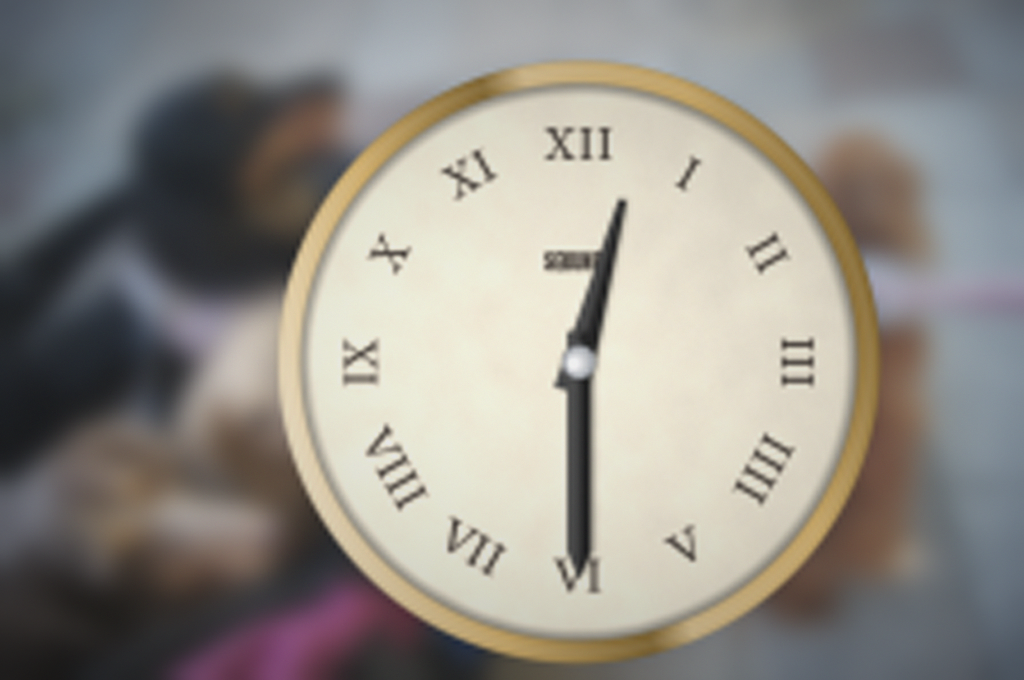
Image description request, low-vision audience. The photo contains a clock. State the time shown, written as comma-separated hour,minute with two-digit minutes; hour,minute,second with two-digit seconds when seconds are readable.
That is 12,30
